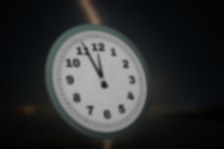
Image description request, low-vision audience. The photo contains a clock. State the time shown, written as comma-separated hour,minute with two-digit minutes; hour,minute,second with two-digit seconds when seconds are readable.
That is 11,56
